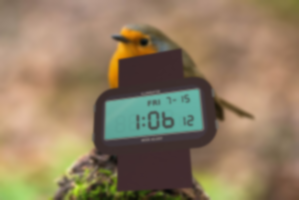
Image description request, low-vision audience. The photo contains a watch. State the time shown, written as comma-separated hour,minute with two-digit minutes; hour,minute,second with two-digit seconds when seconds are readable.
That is 1,06
